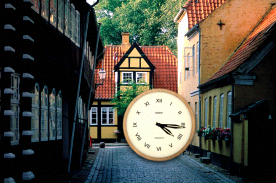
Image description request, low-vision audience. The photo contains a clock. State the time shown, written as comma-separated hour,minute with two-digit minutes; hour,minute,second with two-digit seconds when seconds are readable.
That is 4,16
